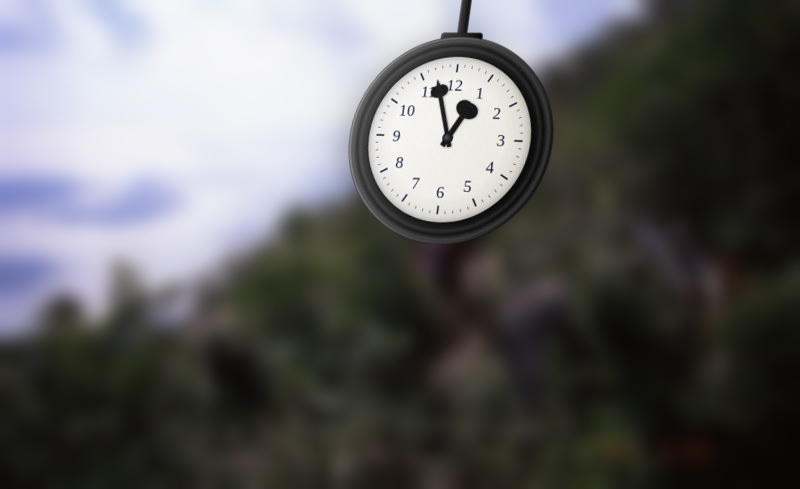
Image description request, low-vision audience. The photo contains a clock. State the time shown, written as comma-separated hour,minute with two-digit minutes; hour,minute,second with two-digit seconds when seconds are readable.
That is 12,57
